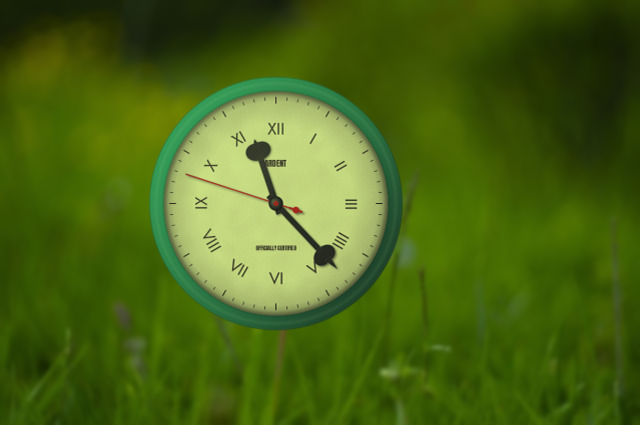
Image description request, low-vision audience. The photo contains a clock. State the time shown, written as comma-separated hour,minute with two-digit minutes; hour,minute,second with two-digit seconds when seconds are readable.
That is 11,22,48
